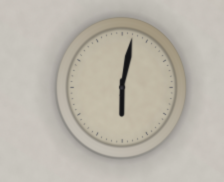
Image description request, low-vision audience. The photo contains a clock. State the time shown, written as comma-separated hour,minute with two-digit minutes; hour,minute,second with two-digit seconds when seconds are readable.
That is 6,02
